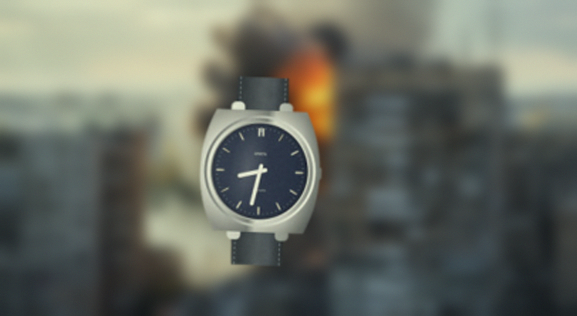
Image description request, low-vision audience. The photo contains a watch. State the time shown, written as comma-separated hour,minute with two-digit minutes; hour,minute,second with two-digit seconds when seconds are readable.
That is 8,32
